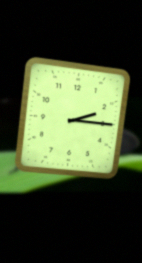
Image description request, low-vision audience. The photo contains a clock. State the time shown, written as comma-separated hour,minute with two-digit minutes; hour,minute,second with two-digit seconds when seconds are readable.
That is 2,15
